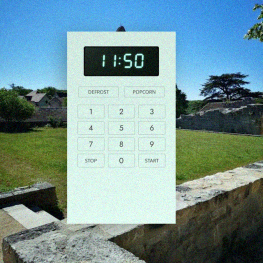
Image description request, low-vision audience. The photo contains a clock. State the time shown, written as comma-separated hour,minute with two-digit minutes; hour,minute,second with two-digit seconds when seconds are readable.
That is 11,50
